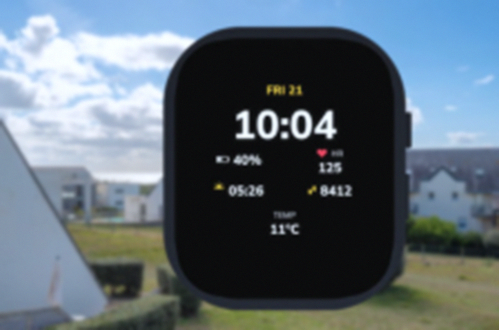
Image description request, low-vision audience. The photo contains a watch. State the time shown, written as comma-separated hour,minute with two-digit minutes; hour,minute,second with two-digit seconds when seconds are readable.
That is 10,04
